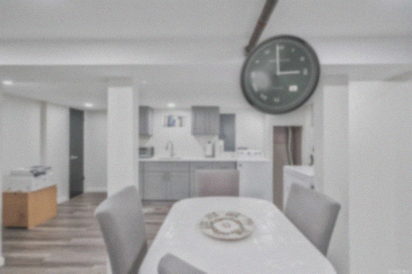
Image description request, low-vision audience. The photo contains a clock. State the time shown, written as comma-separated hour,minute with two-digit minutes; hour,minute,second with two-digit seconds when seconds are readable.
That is 2,59
